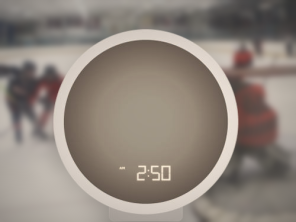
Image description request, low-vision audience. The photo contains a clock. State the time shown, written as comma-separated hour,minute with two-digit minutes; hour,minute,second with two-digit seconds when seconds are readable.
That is 2,50
